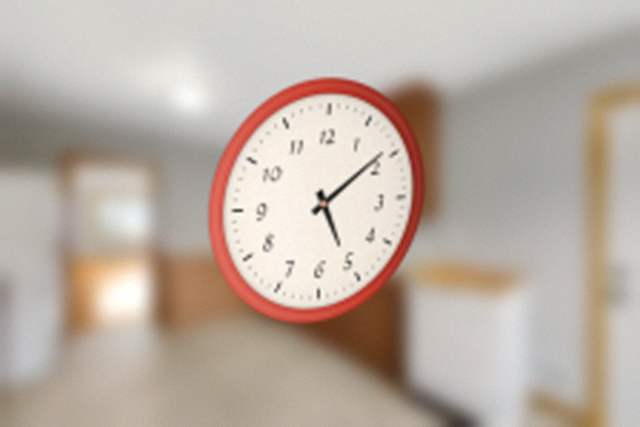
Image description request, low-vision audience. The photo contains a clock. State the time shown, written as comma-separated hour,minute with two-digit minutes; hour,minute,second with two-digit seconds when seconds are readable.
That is 5,09
